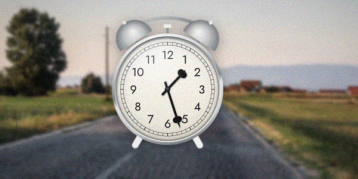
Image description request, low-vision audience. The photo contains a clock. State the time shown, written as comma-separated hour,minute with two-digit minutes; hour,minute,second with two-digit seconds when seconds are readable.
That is 1,27
